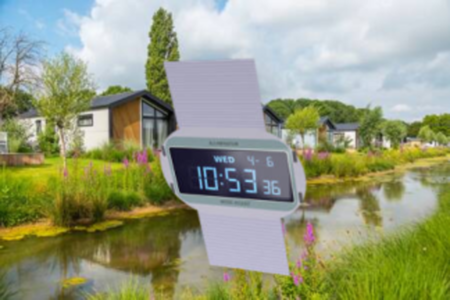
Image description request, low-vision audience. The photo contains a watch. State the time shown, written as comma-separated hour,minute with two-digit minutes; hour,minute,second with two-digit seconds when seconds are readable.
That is 10,53,36
